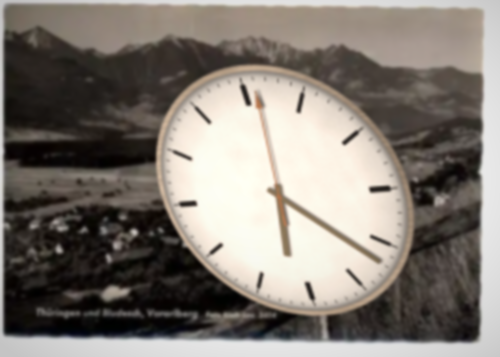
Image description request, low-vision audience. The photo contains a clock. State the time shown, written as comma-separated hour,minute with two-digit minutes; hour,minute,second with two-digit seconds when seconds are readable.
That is 6,22,01
